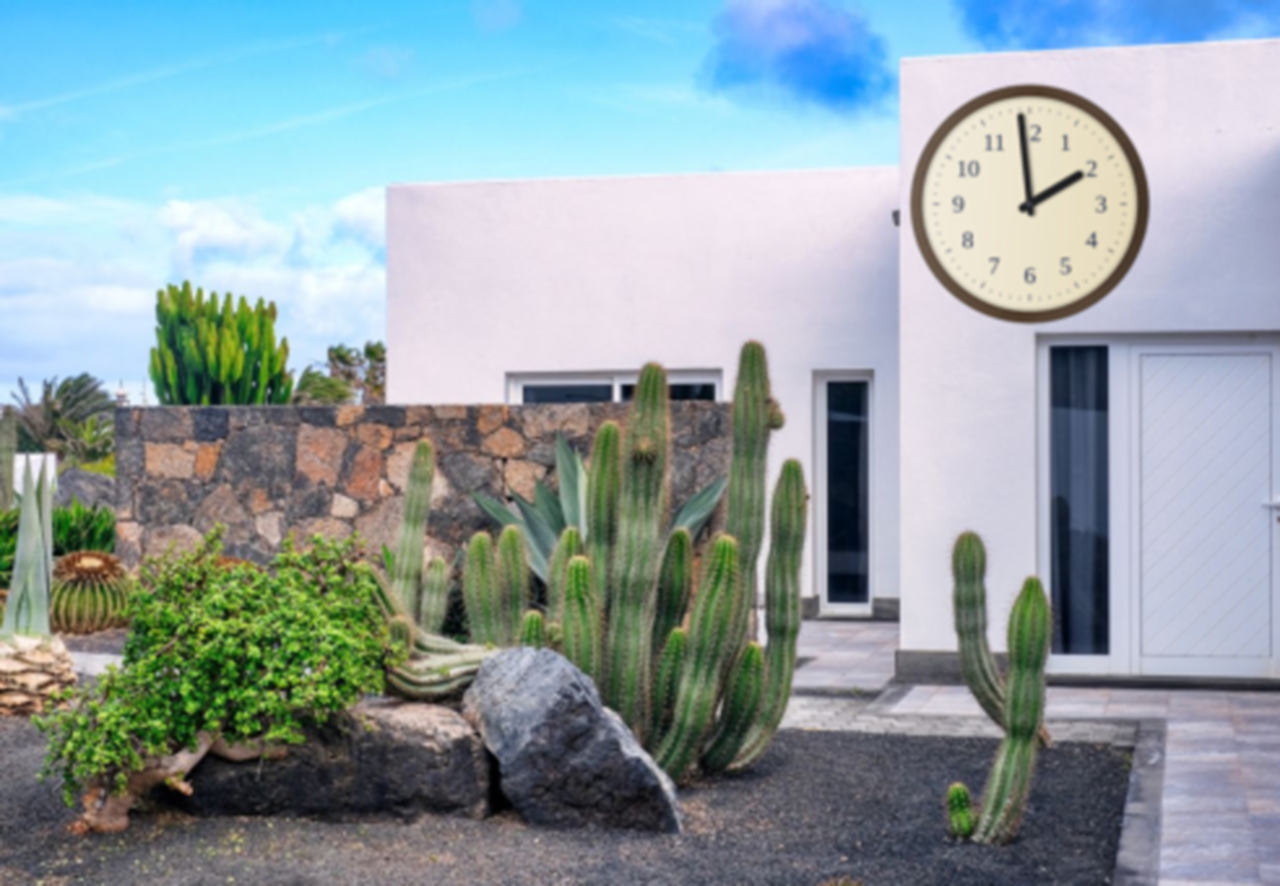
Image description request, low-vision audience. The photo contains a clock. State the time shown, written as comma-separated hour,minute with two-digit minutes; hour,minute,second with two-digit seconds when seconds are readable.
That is 1,59
